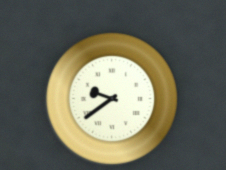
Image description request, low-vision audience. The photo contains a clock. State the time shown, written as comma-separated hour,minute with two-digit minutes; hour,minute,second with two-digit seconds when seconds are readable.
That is 9,39
